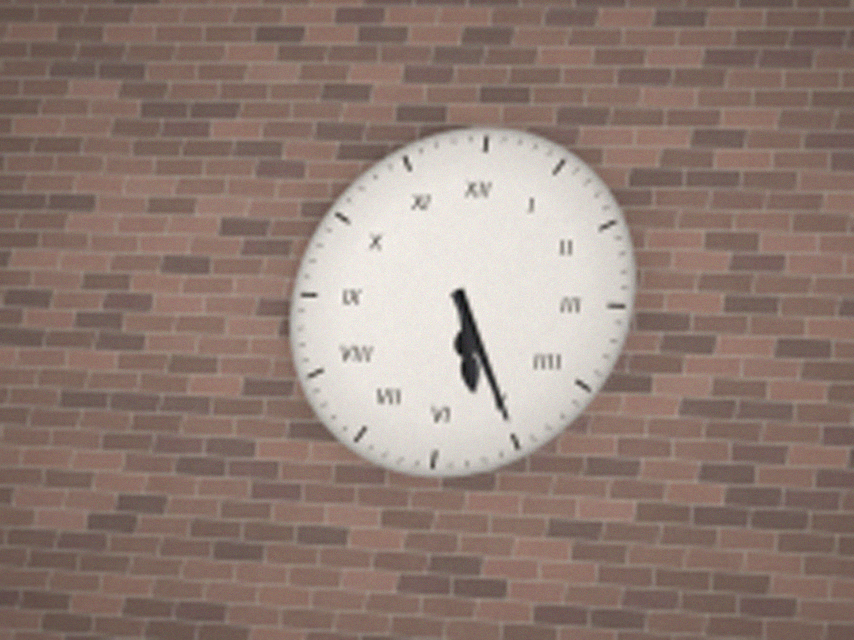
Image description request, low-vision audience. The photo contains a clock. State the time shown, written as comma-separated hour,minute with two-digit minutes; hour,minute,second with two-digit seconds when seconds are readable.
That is 5,25
